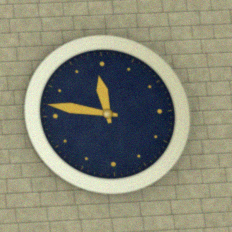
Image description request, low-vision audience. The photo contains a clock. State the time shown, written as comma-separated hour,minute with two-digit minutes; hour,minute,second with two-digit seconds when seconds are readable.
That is 11,47
